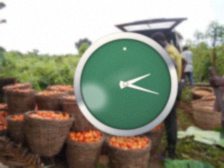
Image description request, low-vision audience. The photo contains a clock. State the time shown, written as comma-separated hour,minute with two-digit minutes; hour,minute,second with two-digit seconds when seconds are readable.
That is 2,18
